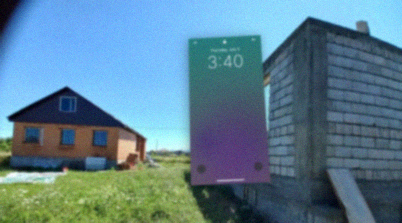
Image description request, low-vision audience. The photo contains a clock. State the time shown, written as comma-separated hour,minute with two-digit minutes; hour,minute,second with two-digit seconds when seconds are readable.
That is 3,40
